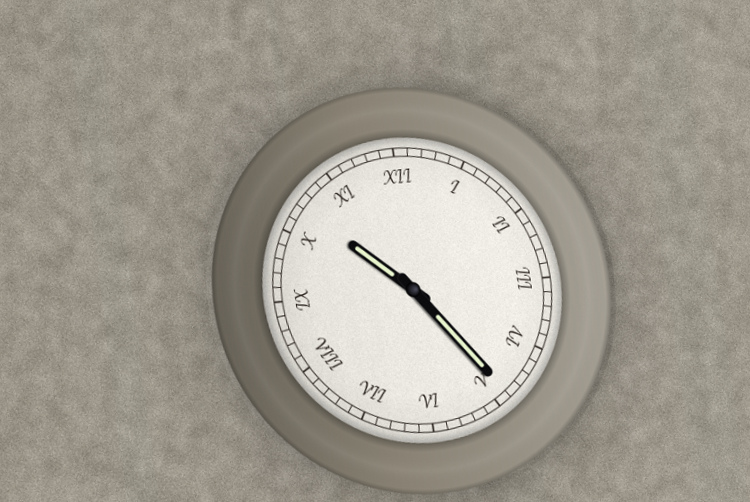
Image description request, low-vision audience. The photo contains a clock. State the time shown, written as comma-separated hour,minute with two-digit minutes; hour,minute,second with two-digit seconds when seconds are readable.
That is 10,24
